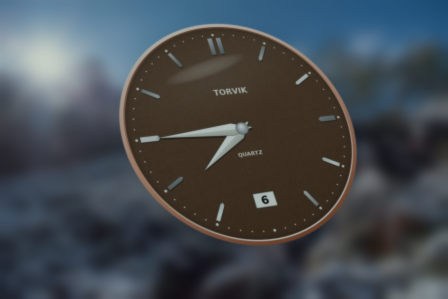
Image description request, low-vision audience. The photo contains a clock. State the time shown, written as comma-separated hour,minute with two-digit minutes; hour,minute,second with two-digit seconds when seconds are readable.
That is 7,45
